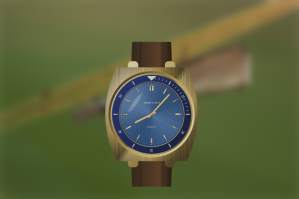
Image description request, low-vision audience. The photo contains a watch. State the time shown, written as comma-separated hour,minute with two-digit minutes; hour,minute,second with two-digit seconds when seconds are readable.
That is 8,07
